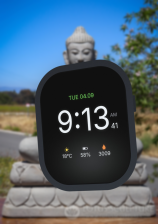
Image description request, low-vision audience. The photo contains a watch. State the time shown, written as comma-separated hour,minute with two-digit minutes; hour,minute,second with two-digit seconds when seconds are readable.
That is 9,13,41
